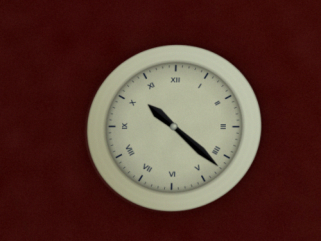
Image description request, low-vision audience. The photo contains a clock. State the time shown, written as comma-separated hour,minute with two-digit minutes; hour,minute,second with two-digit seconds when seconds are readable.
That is 10,22
